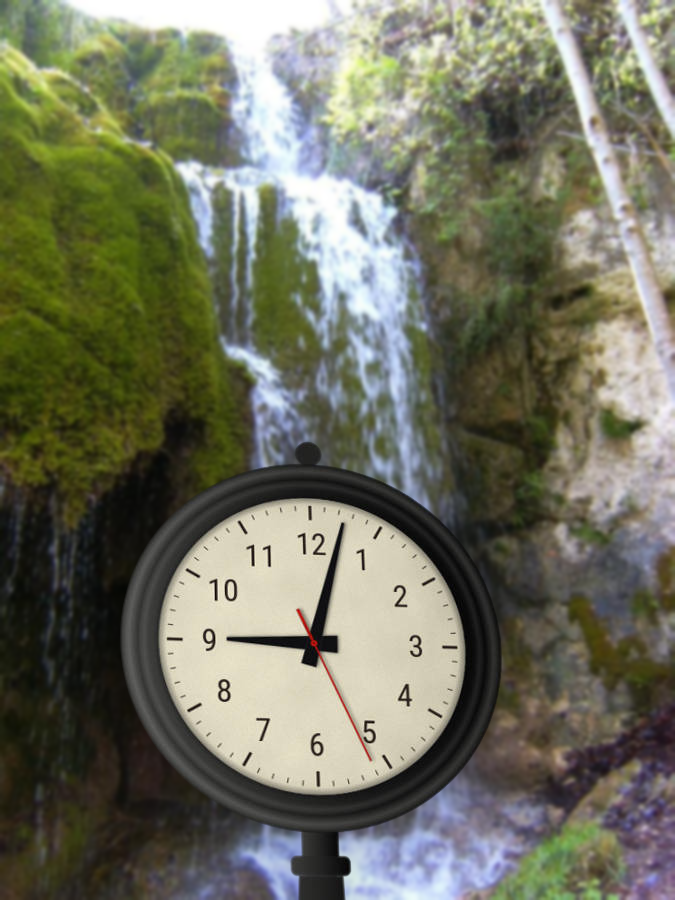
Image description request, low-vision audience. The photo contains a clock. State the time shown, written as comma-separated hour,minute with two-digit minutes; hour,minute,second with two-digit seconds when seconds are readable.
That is 9,02,26
